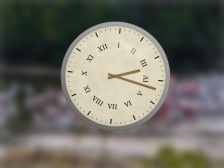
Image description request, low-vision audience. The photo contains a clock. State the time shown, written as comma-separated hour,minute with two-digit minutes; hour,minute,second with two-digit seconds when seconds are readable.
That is 3,22
